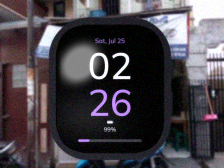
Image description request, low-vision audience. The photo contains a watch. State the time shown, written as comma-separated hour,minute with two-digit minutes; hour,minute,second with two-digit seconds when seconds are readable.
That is 2,26
